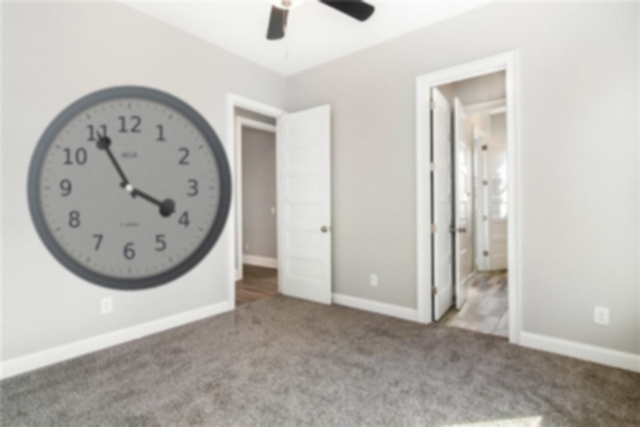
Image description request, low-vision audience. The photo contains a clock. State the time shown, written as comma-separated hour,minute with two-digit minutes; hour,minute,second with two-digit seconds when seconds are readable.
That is 3,55
